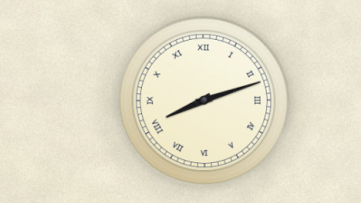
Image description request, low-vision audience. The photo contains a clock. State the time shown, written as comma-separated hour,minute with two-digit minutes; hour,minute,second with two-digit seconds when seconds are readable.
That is 8,12
